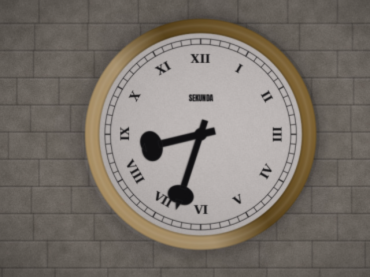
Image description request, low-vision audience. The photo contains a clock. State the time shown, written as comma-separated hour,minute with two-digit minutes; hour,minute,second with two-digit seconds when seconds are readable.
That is 8,33
